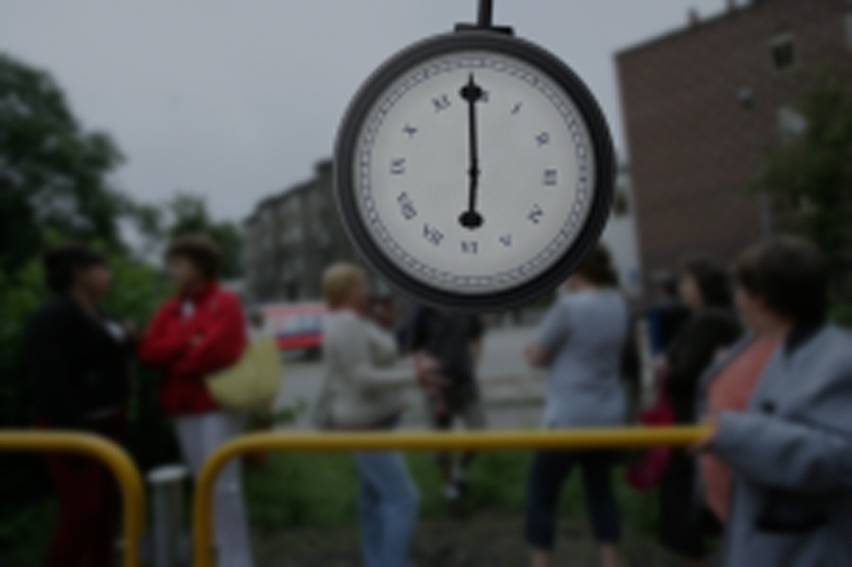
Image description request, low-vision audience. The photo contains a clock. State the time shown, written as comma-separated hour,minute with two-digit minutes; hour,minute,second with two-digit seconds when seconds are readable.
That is 5,59
